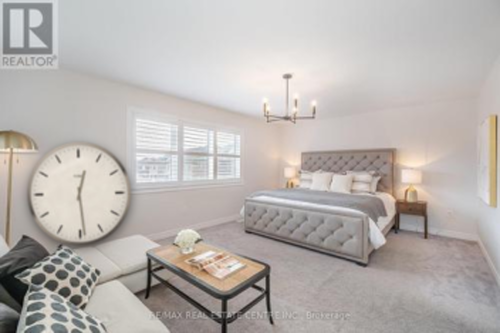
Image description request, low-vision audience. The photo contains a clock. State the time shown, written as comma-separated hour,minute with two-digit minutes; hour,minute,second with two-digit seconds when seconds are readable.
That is 12,29
